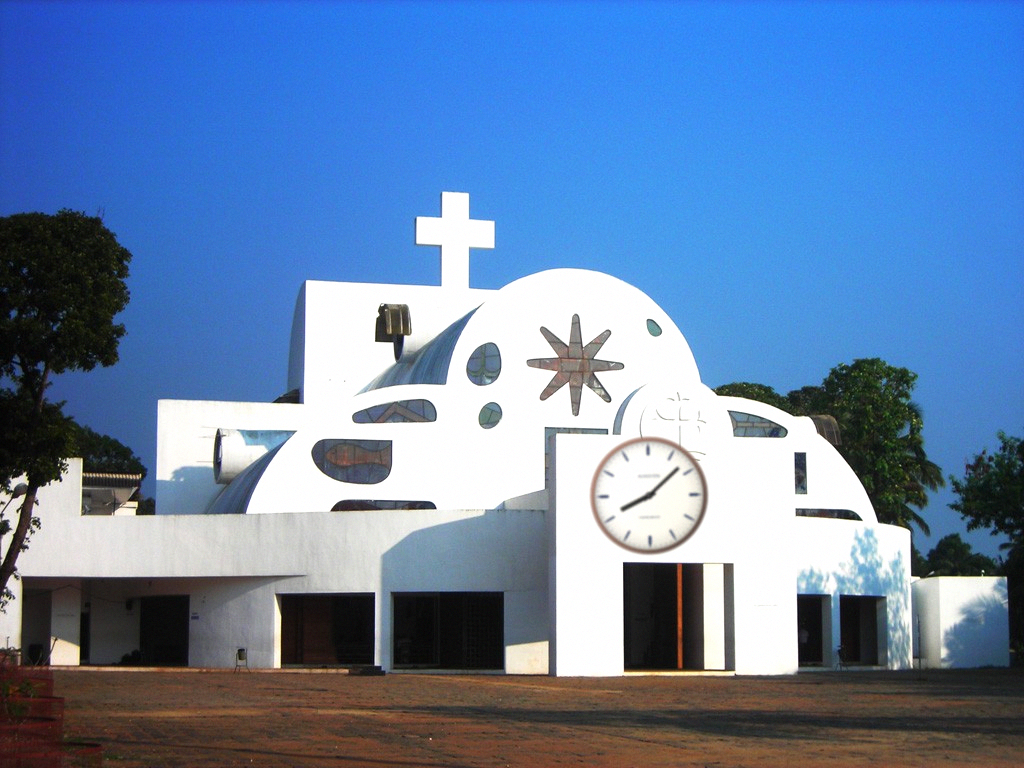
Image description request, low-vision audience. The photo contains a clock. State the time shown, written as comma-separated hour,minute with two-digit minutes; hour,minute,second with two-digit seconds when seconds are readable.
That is 8,08
